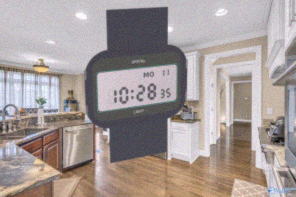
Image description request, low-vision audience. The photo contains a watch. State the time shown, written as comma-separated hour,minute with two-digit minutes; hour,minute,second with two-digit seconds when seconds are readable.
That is 10,28,35
